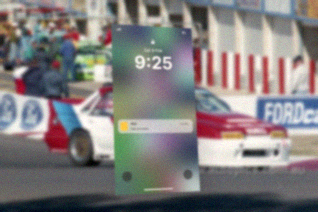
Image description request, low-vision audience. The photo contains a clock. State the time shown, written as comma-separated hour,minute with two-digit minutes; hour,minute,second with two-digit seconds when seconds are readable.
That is 9,25
